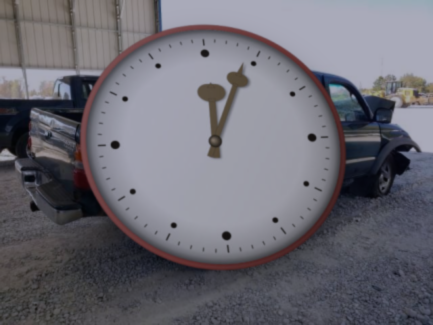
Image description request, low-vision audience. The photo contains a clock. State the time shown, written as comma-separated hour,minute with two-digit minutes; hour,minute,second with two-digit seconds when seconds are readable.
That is 12,04
